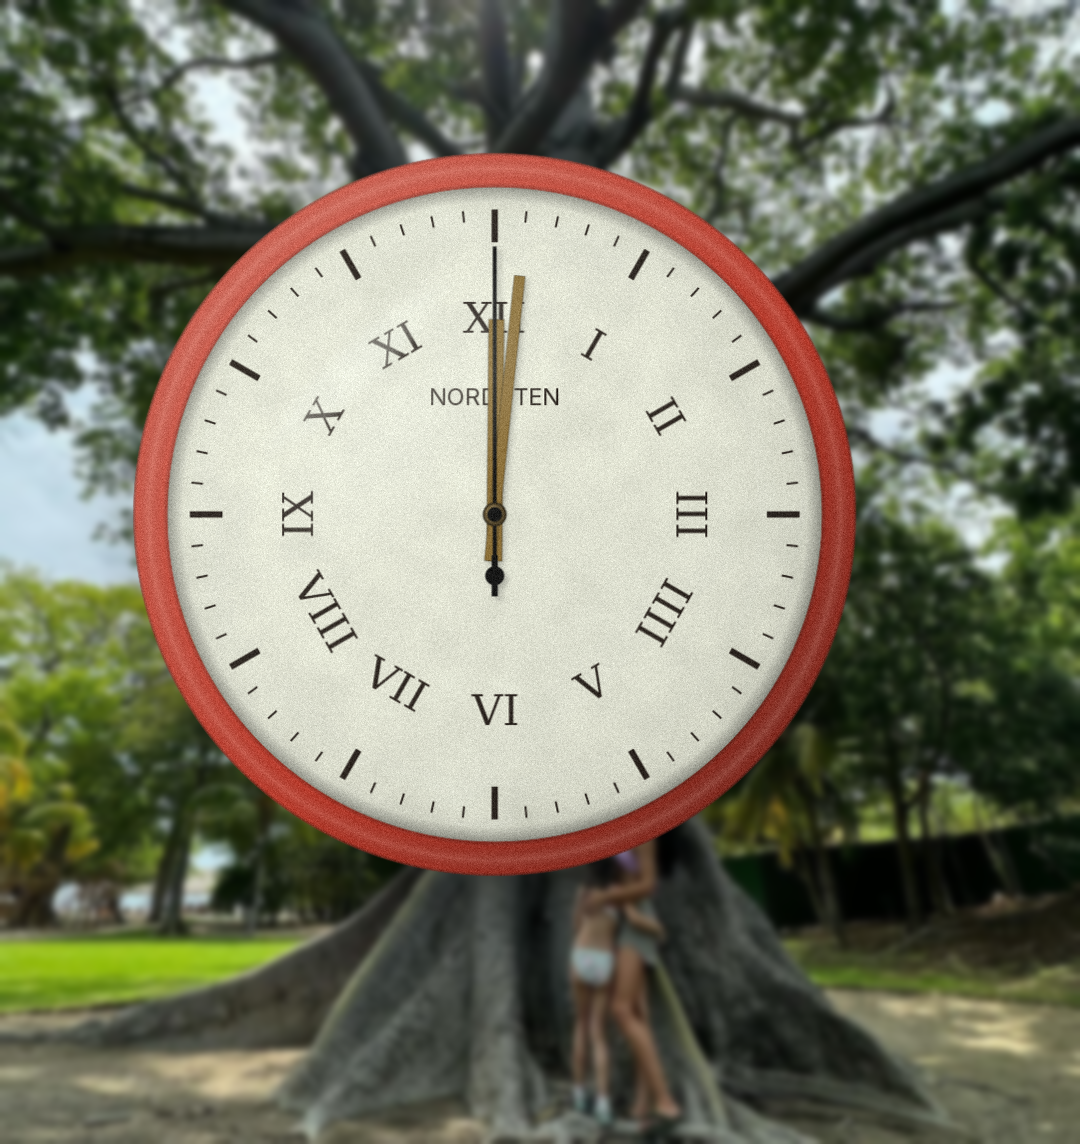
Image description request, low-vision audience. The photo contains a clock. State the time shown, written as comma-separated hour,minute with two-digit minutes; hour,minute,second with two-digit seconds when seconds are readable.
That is 12,01,00
